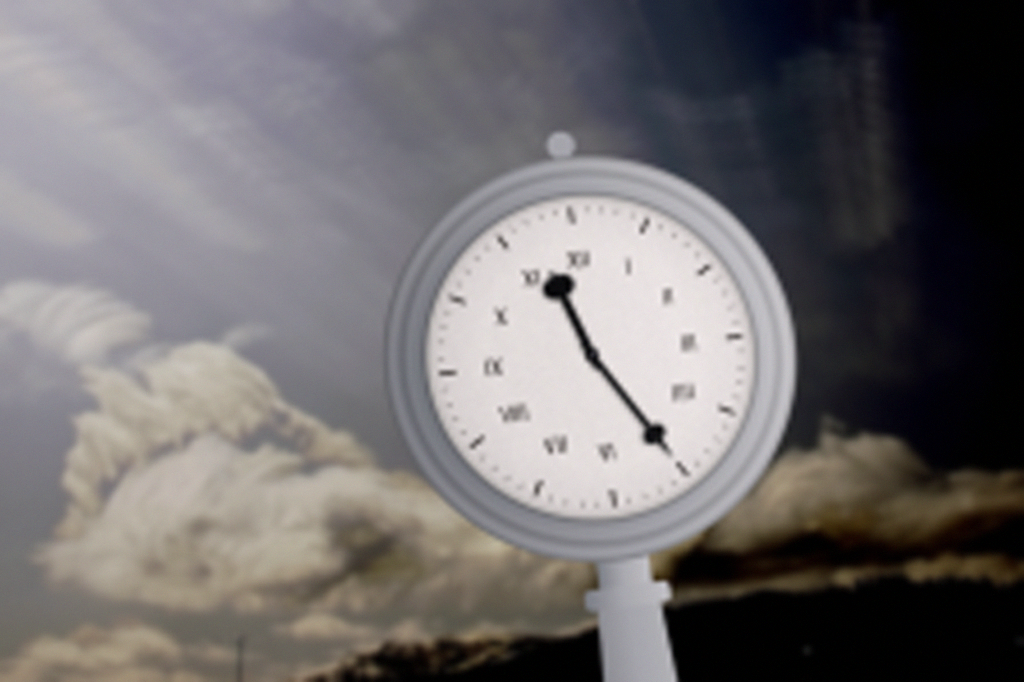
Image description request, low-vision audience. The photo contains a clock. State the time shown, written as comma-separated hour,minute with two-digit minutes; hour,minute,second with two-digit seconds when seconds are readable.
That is 11,25
